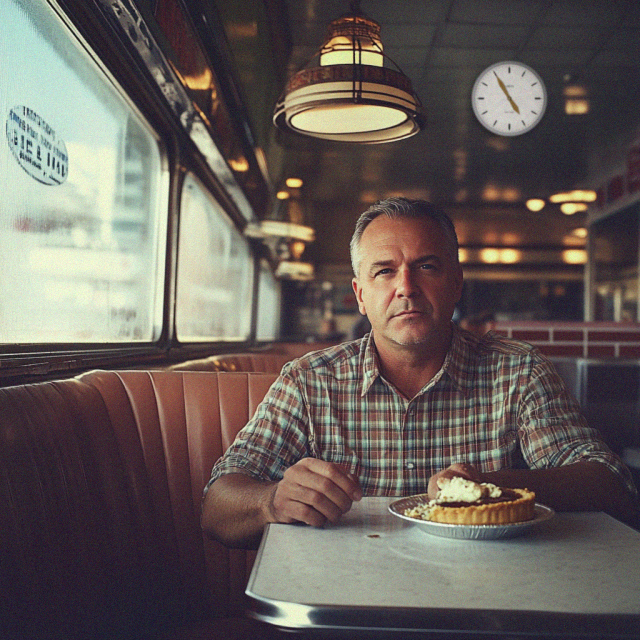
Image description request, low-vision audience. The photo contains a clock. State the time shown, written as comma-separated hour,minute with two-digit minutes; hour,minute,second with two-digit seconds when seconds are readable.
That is 4,55
